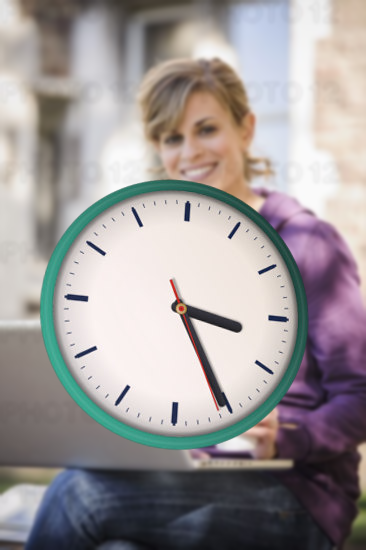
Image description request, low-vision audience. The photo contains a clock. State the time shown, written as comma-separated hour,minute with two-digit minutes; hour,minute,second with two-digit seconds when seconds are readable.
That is 3,25,26
